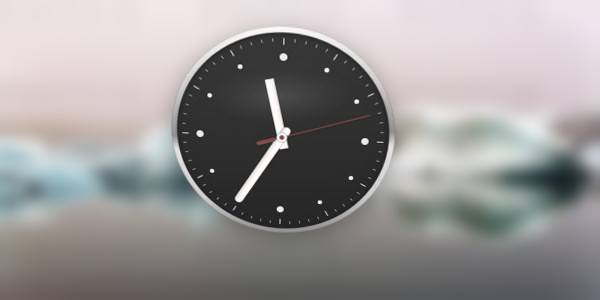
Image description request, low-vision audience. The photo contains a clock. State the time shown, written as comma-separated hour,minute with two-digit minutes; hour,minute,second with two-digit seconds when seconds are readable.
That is 11,35,12
